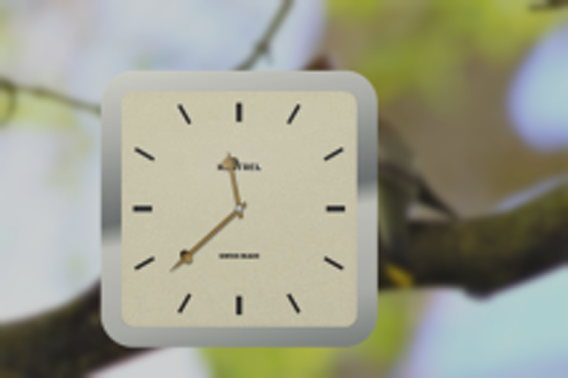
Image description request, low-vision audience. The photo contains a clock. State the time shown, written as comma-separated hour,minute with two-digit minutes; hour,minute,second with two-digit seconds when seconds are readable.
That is 11,38
